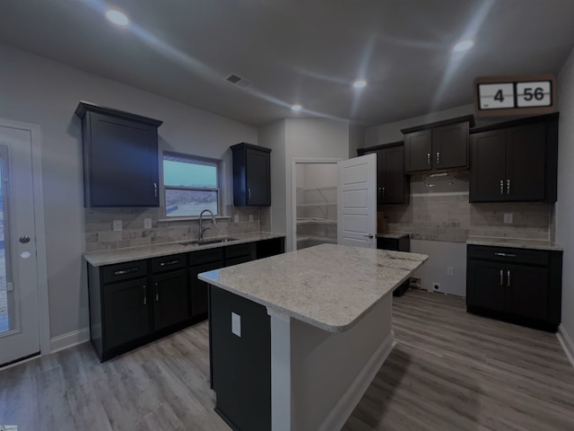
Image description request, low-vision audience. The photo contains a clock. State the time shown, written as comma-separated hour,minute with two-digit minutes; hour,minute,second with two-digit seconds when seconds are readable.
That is 4,56
